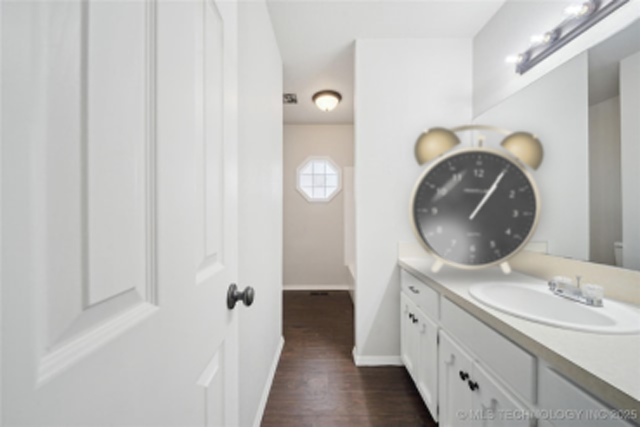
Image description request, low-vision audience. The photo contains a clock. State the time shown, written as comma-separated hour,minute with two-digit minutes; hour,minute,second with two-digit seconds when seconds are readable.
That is 1,05
